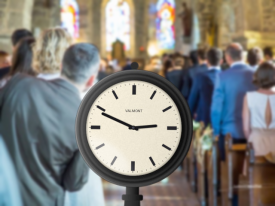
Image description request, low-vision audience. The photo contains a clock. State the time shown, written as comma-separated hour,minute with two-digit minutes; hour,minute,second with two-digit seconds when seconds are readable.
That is 2,49
